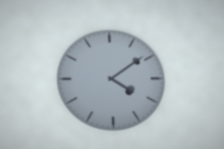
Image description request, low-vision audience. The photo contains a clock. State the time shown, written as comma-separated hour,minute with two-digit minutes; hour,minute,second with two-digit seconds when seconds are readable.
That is 4,09
